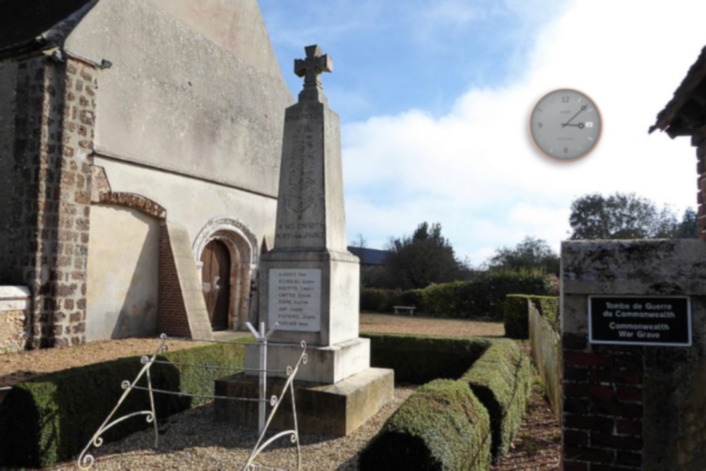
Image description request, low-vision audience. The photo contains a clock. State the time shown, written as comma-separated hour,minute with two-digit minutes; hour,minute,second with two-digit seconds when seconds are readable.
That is 3,08
